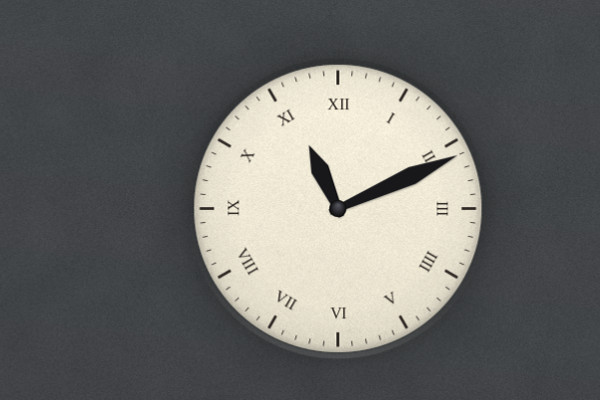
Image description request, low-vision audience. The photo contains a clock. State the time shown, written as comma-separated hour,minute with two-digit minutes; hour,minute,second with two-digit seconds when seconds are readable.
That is 11,11
